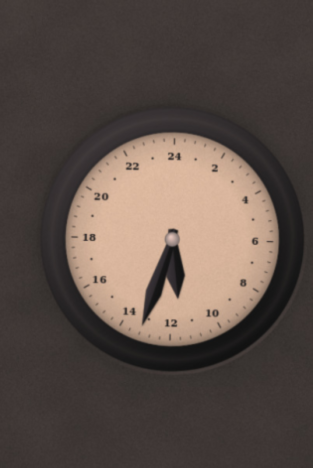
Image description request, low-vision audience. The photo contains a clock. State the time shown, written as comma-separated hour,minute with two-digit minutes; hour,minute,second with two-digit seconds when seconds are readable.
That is 11,33
